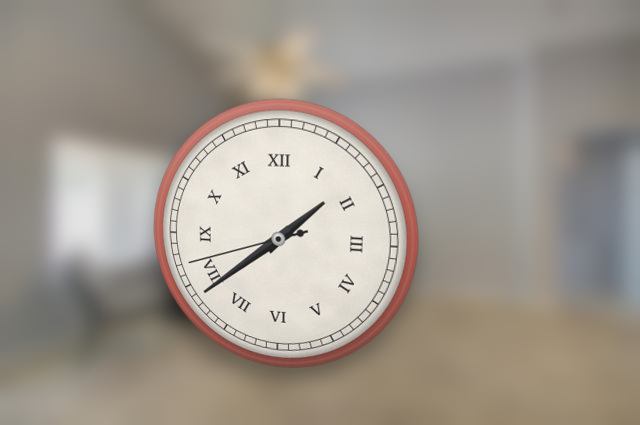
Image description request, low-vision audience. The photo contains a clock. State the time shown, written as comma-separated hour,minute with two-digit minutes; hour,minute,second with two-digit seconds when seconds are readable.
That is 1,38,42
